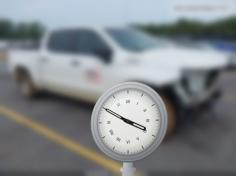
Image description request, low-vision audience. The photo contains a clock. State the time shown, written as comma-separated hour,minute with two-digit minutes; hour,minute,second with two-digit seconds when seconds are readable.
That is 3,50
